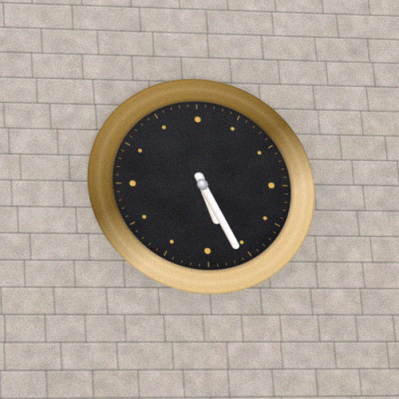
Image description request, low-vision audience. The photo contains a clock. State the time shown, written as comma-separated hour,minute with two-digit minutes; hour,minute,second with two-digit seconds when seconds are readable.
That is 5,26
